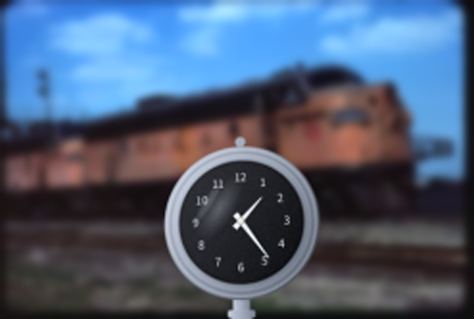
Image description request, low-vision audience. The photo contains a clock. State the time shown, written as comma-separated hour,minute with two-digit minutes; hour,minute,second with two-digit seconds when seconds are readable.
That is 1,24
